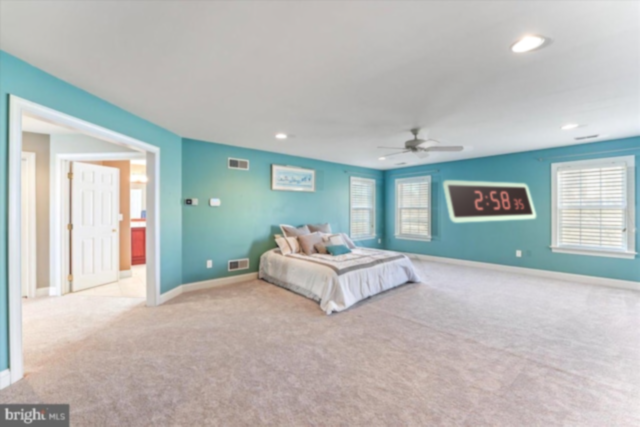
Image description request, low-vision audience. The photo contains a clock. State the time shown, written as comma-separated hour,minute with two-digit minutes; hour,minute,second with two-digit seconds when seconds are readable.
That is 2,58
